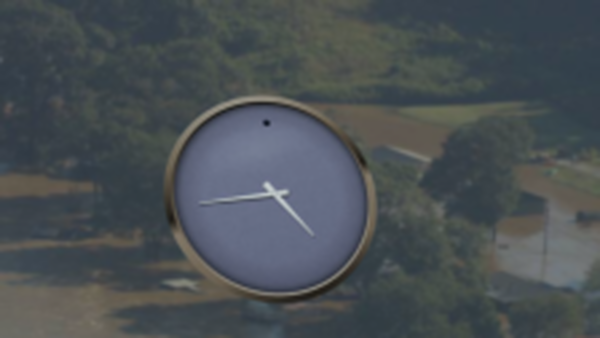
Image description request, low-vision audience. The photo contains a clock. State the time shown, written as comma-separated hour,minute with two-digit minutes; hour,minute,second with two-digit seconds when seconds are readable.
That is 4,44
